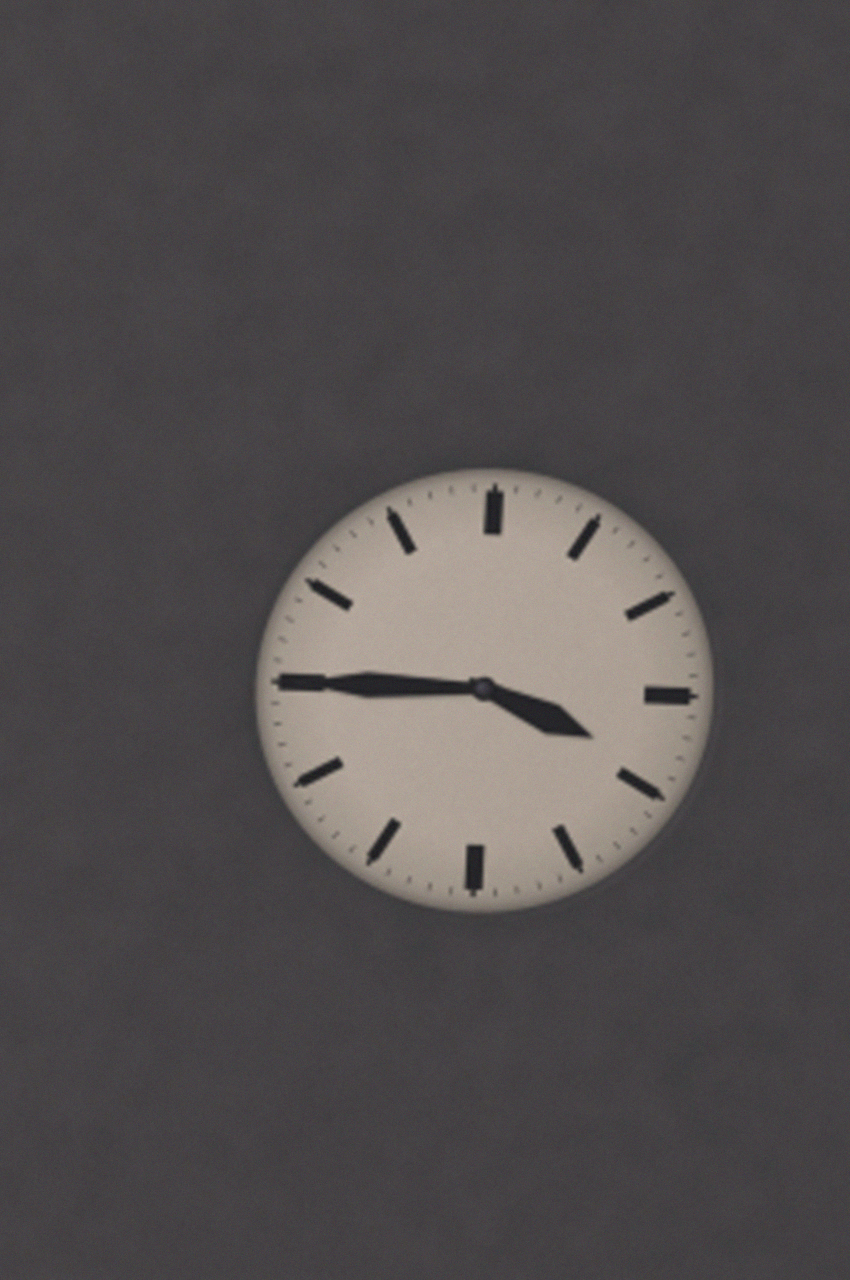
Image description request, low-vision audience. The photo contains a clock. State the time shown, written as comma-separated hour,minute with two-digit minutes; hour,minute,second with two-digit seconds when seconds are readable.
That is 3,45
